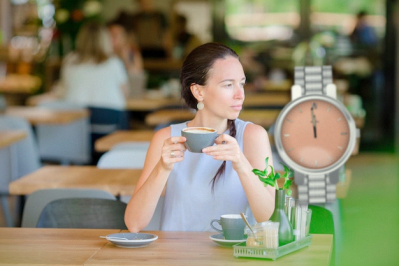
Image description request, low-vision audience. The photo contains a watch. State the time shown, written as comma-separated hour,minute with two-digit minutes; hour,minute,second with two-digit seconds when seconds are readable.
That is 11,59
